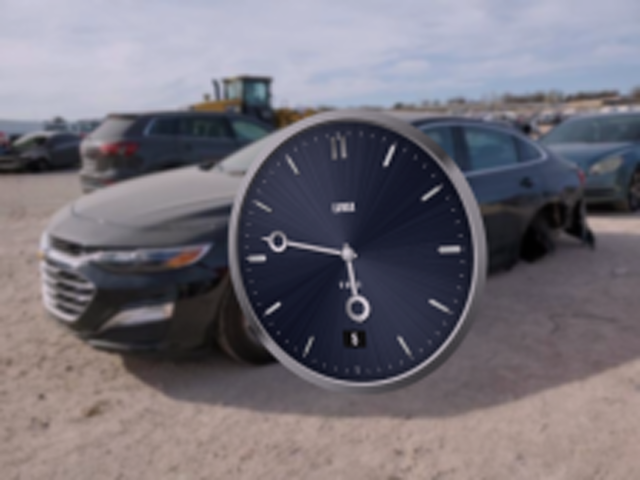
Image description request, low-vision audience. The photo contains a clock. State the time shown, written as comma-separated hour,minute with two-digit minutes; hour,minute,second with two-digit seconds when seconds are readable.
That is 5,47
